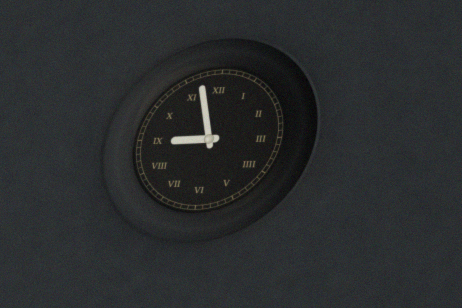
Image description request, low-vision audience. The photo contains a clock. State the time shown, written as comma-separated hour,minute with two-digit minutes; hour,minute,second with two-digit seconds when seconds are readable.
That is 8,57
